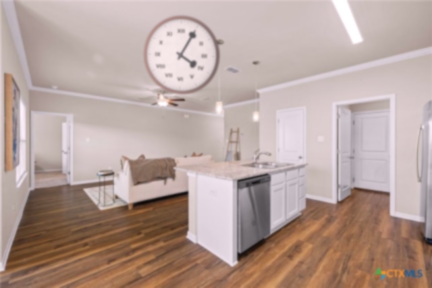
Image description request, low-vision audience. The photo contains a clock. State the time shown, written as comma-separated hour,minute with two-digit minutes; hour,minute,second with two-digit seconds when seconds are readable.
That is 4,05
